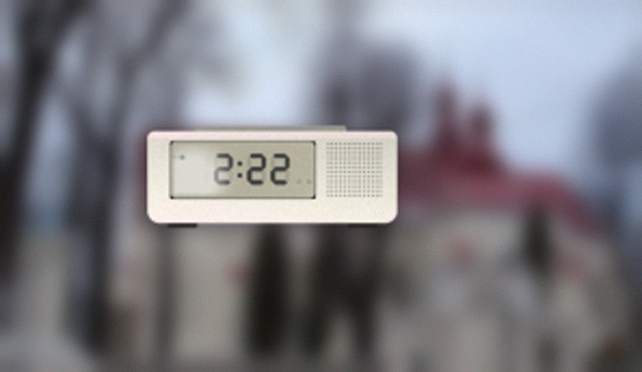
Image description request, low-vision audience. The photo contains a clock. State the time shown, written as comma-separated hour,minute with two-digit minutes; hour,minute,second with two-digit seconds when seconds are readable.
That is 2,22
